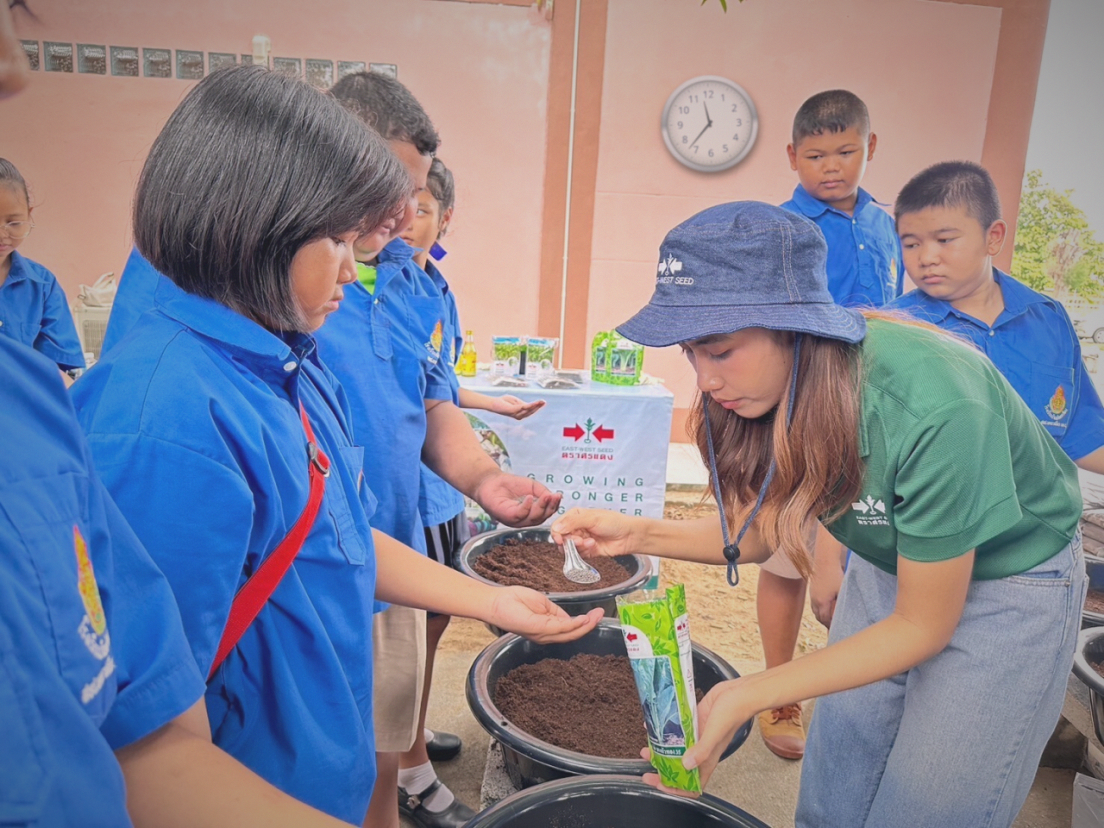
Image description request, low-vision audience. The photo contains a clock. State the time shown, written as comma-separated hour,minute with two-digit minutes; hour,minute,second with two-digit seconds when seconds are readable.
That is 11,37
